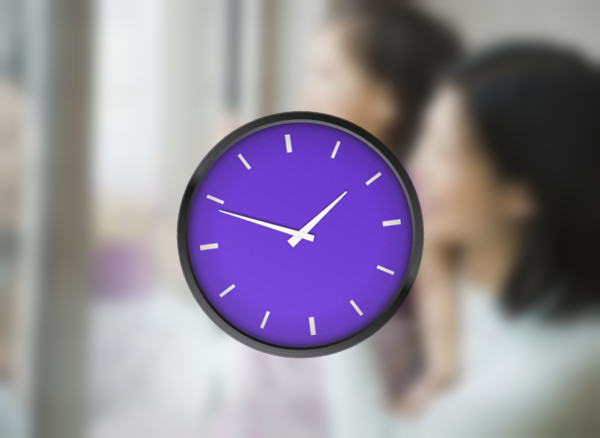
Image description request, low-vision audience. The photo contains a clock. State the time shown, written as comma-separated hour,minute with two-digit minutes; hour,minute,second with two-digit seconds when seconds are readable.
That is 1,49
